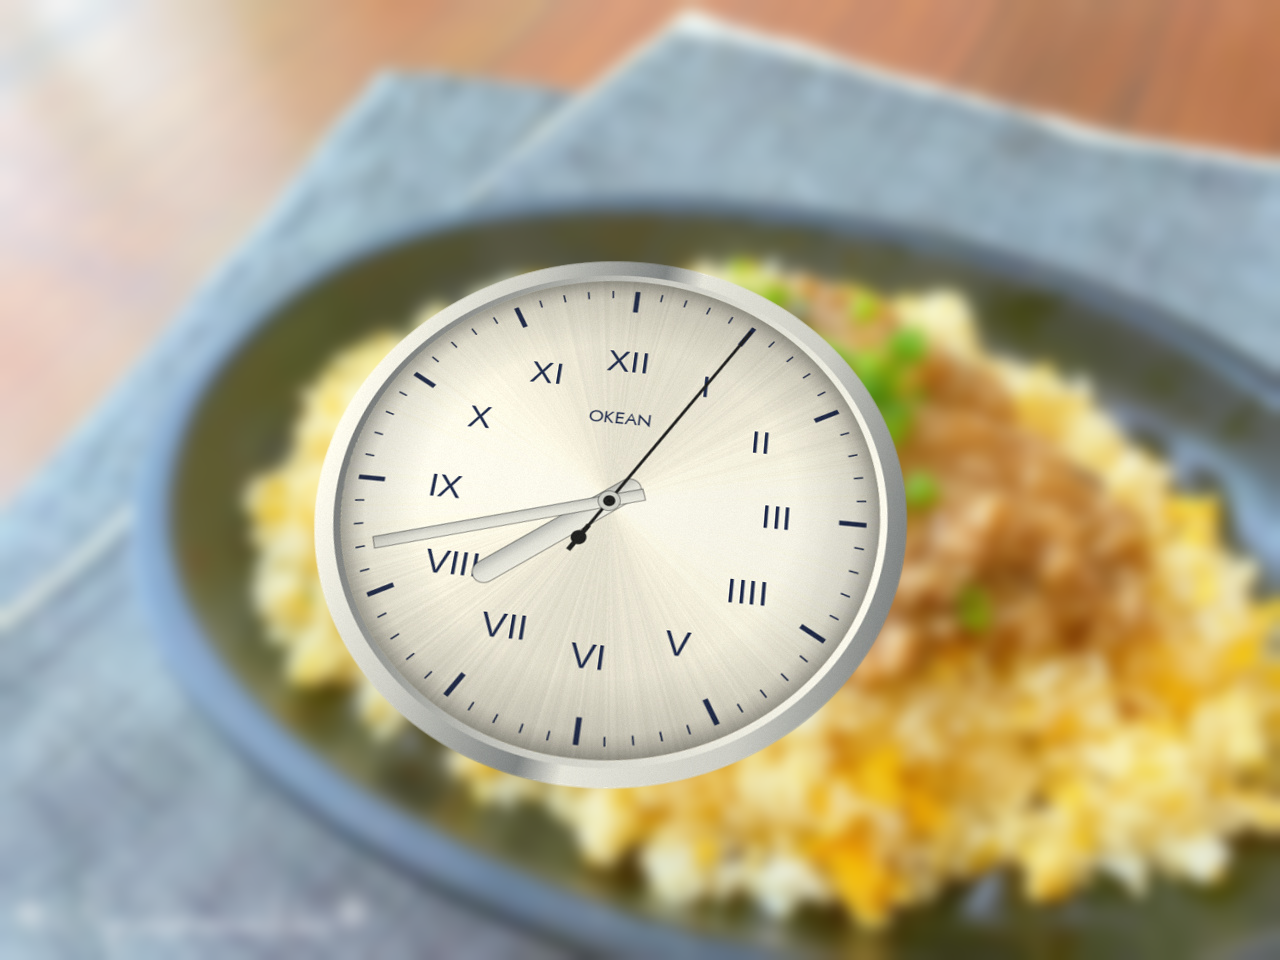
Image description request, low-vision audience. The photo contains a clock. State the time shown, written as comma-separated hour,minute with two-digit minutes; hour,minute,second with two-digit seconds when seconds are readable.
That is 7,42,05
